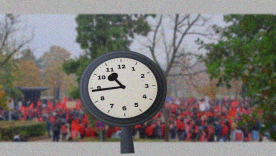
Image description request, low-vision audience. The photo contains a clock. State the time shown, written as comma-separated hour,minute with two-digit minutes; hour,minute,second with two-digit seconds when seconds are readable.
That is 10,44
